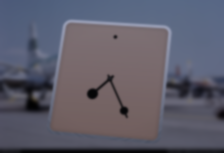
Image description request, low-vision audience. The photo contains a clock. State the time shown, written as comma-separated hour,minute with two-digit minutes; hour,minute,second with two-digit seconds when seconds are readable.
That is 7,25
